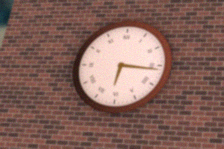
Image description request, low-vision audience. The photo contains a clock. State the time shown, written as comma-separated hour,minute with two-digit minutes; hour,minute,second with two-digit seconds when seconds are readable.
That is 6,16
